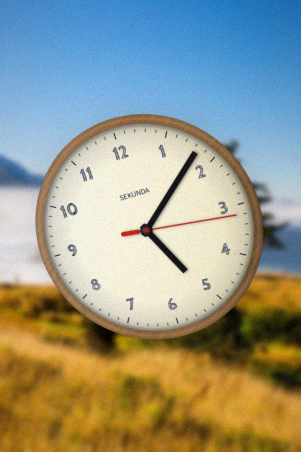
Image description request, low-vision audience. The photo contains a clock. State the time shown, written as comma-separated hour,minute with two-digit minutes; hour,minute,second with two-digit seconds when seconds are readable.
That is 5,08,16
